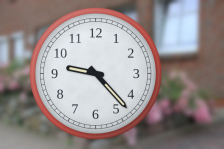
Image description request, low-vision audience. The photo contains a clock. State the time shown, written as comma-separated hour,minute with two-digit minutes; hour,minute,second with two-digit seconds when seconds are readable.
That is 9,23
